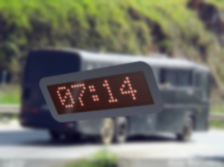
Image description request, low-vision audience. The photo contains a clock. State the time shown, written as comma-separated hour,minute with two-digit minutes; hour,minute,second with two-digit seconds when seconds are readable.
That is 7,14
